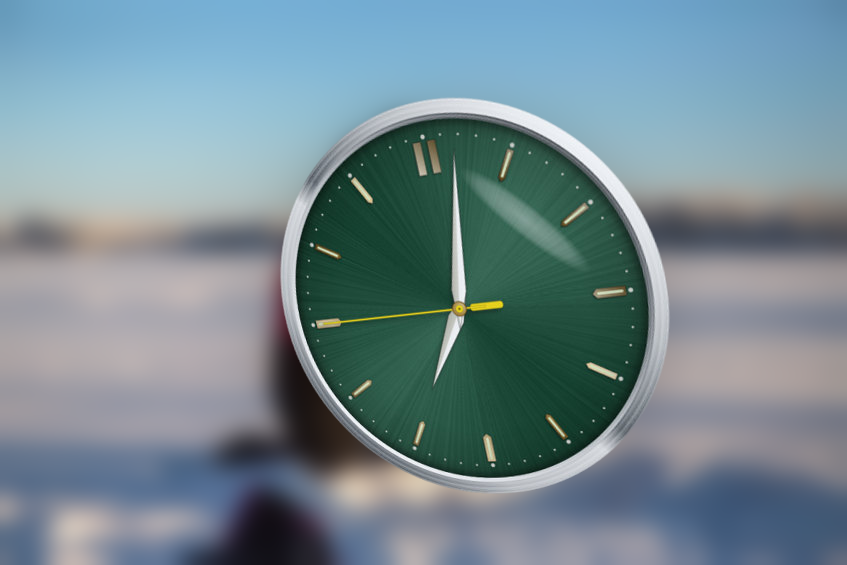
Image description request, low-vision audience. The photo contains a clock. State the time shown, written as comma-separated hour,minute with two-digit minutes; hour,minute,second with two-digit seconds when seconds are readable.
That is 7,01,45
